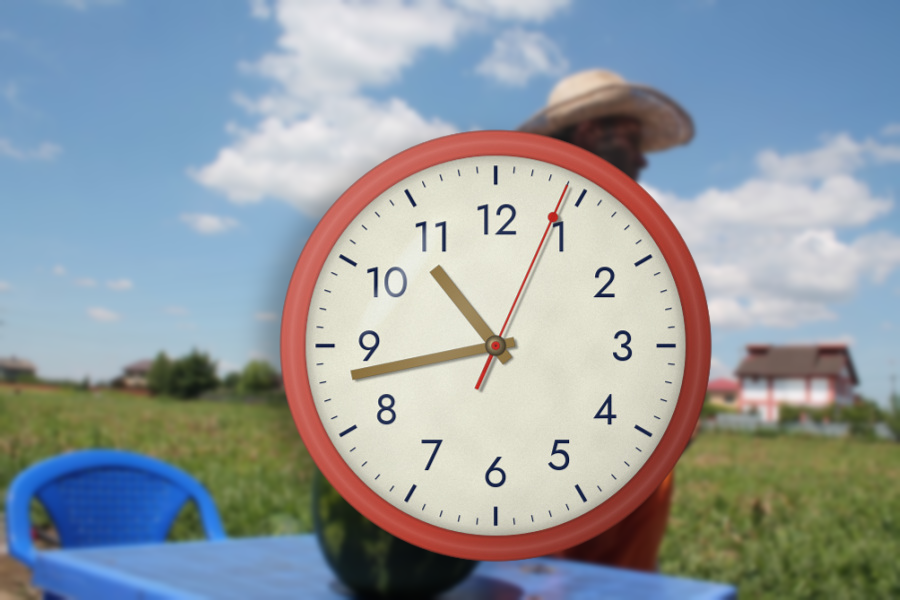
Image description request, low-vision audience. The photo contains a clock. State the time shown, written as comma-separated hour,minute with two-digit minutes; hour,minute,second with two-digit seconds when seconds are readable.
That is 10,43,04
